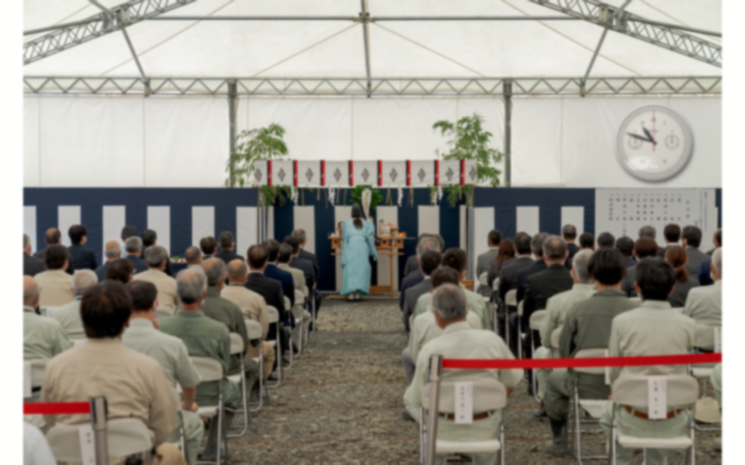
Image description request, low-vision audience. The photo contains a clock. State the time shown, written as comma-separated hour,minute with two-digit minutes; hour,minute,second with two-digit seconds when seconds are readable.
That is 10,48
